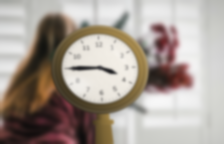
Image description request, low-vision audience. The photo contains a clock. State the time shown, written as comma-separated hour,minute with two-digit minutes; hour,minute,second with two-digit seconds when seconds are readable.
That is 3,45
